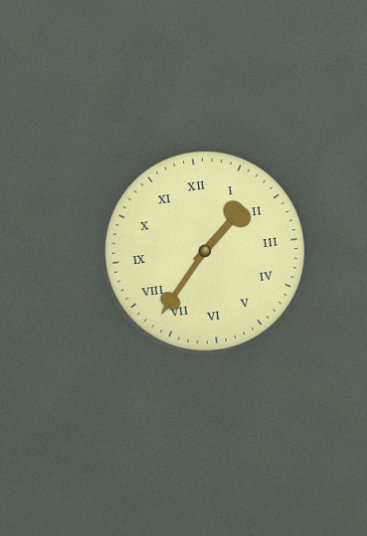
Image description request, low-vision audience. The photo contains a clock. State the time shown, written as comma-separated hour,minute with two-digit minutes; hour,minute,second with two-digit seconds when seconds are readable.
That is 1,37
